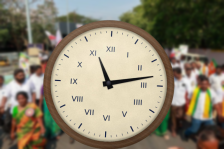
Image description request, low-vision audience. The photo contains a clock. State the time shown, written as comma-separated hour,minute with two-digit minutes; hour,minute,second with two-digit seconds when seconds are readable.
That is 11,13
